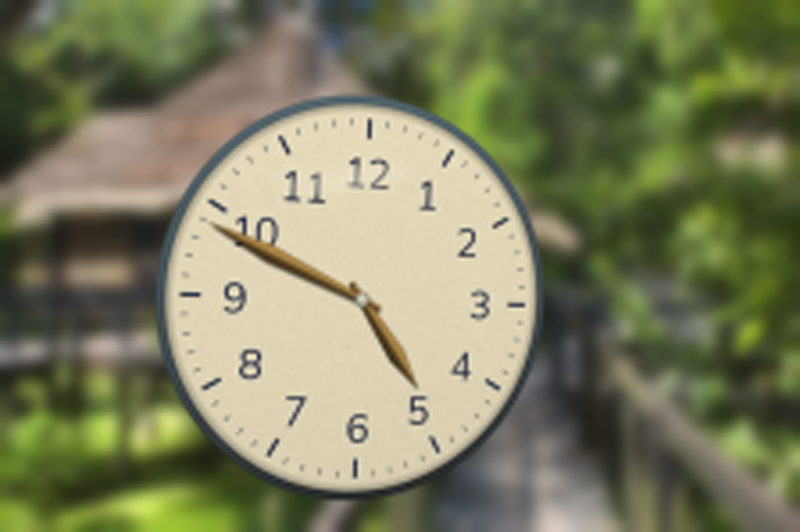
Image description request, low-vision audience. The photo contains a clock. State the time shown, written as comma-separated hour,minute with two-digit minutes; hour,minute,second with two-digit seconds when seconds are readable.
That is 4,49
